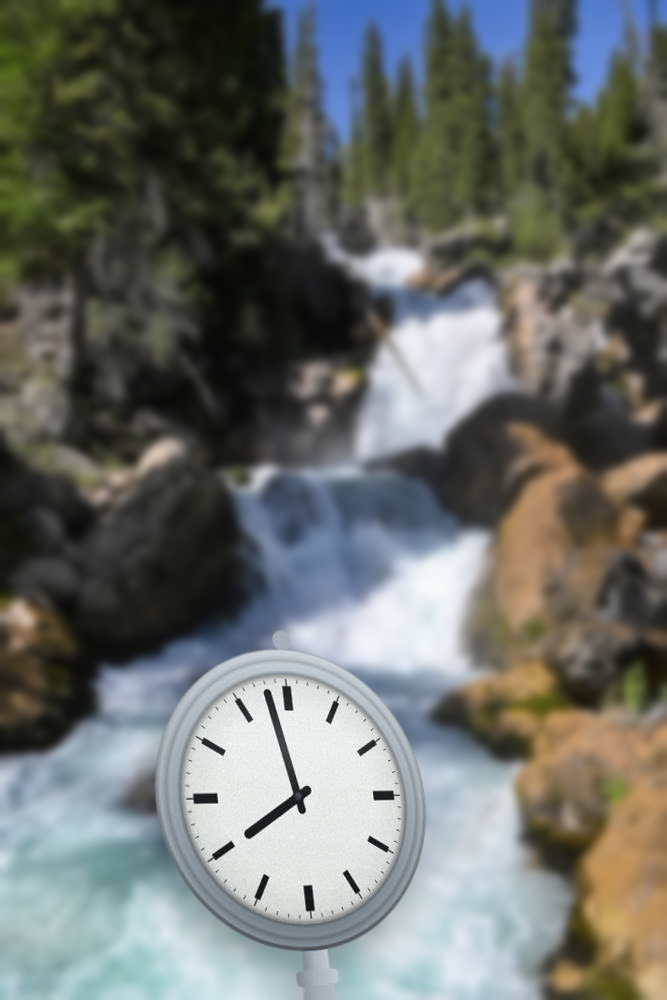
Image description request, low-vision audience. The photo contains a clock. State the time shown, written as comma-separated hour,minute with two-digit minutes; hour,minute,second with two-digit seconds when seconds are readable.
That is 7,58
